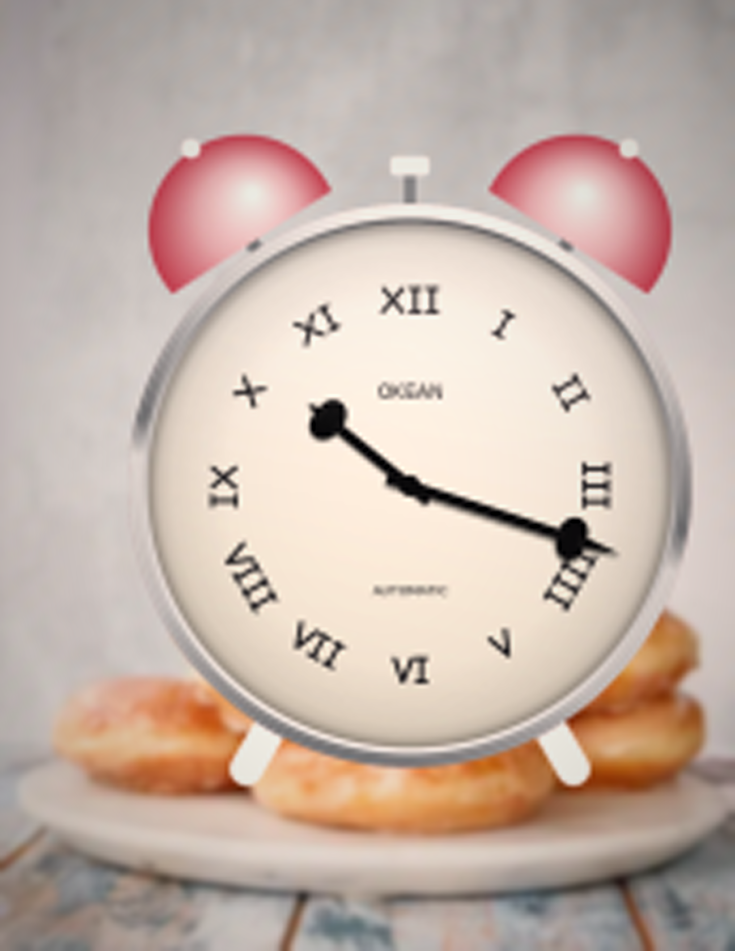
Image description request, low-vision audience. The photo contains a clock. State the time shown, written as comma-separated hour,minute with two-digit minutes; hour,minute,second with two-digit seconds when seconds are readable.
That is 10,18
